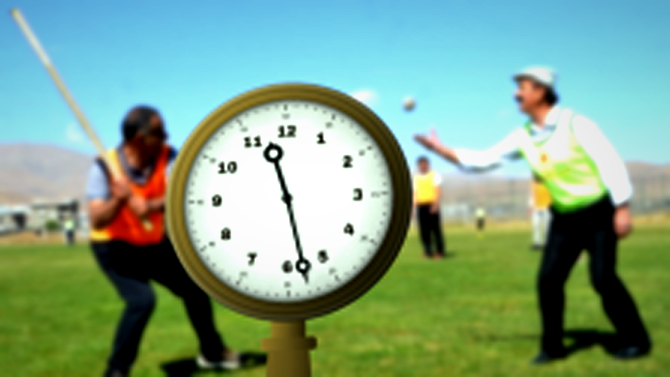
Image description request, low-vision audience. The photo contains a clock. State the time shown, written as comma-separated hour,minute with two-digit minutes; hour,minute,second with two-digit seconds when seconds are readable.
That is 11,28
